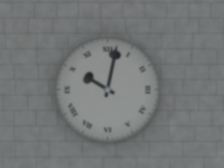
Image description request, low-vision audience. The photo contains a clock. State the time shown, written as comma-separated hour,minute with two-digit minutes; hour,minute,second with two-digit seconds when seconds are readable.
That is 10,02
